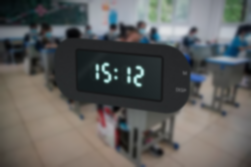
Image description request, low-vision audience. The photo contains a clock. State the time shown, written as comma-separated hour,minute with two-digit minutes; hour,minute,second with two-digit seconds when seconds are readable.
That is 15,12
